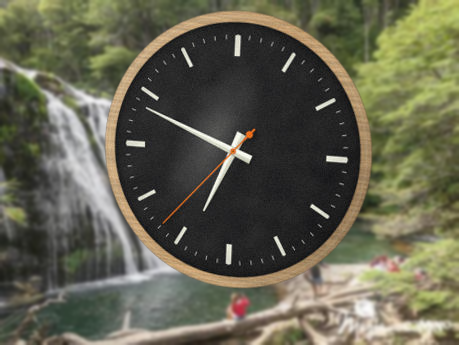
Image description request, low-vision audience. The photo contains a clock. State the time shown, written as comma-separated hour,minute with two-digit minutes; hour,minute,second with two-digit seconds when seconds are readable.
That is 6,48,37
